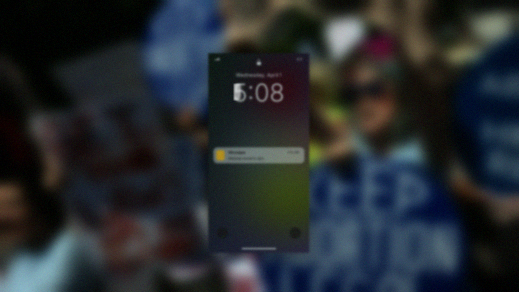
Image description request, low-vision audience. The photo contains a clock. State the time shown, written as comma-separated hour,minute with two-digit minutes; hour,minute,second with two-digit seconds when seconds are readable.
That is 5,08
